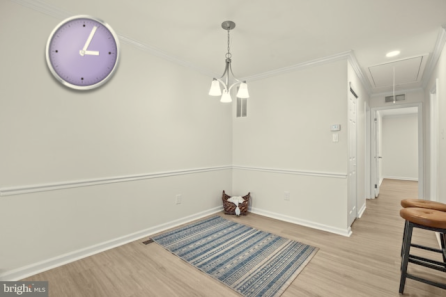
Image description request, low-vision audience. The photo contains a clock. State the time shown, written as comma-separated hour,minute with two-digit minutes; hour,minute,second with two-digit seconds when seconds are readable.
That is 3,04
